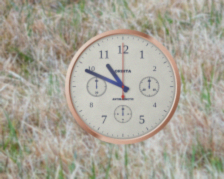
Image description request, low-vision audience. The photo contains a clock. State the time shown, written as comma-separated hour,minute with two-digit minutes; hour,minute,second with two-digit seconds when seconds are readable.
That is 10,49
